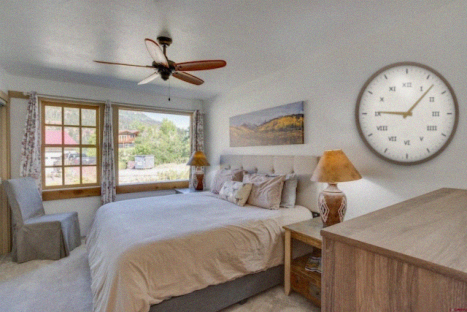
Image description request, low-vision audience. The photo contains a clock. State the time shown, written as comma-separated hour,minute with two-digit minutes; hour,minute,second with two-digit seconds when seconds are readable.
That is 9,07
